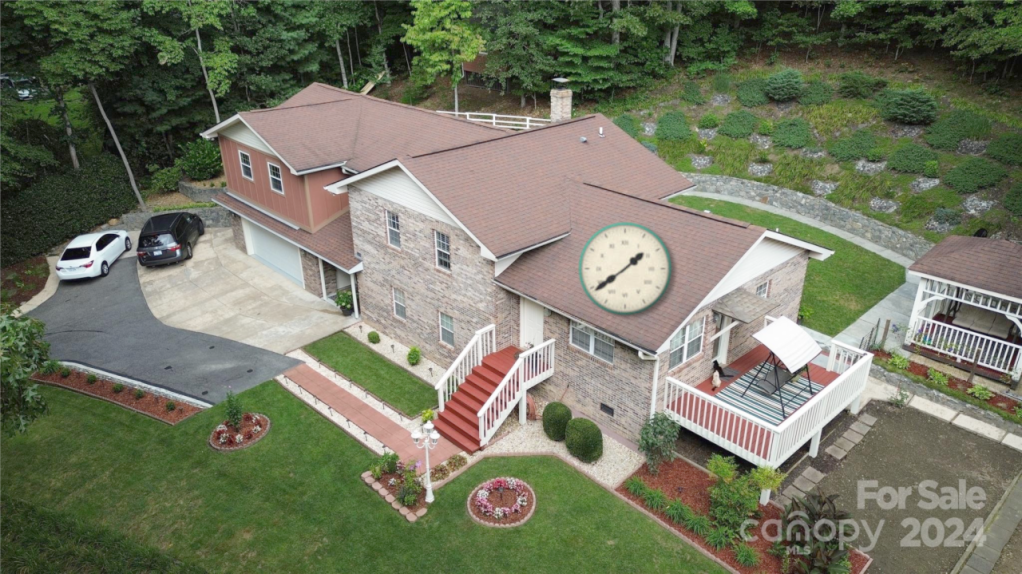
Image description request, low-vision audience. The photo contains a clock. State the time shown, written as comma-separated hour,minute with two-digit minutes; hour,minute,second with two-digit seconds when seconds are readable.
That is 1,39
